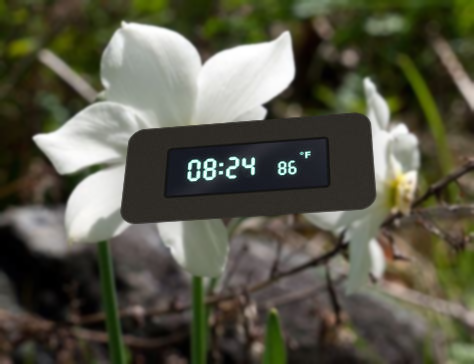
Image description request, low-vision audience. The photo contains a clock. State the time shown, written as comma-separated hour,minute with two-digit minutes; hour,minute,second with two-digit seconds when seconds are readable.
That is 8,24
